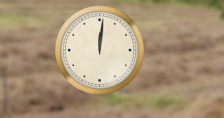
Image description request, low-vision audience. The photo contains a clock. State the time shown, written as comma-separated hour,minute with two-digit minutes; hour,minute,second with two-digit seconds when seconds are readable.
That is 12,01
